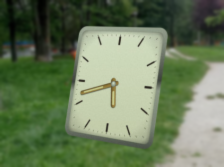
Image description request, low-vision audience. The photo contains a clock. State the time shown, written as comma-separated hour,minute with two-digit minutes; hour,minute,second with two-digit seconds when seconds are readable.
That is 5,42
